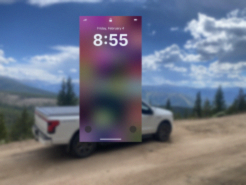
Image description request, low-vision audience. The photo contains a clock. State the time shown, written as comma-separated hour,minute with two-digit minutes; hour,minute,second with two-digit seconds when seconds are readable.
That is 8,55
